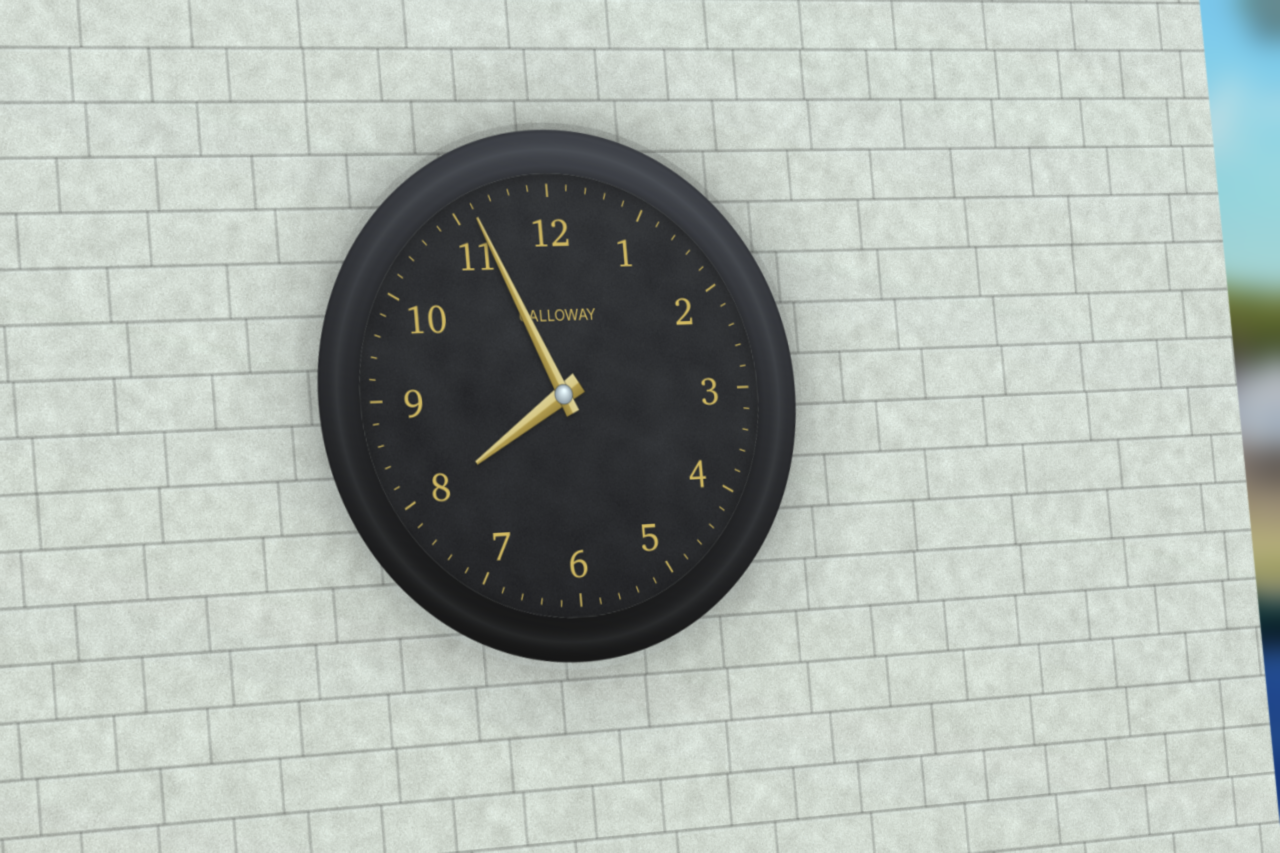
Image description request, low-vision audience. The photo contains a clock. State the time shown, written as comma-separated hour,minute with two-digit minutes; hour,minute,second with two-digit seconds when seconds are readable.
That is 7,56
